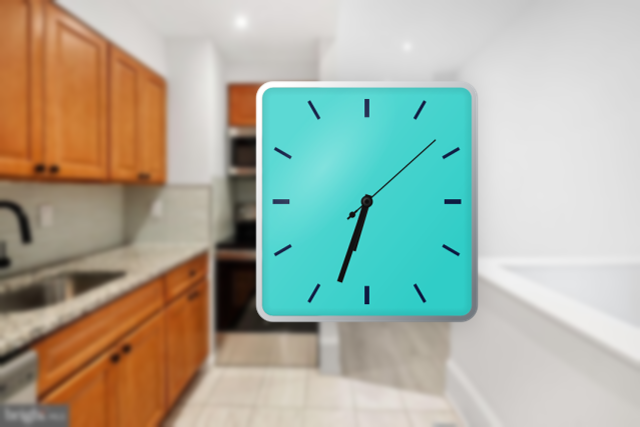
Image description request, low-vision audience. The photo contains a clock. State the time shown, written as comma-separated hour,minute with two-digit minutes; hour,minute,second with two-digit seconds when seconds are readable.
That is 6,33,08
